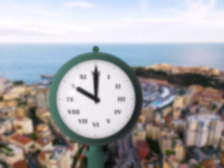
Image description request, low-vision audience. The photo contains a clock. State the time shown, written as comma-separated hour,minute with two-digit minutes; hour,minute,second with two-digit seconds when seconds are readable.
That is 10,00
